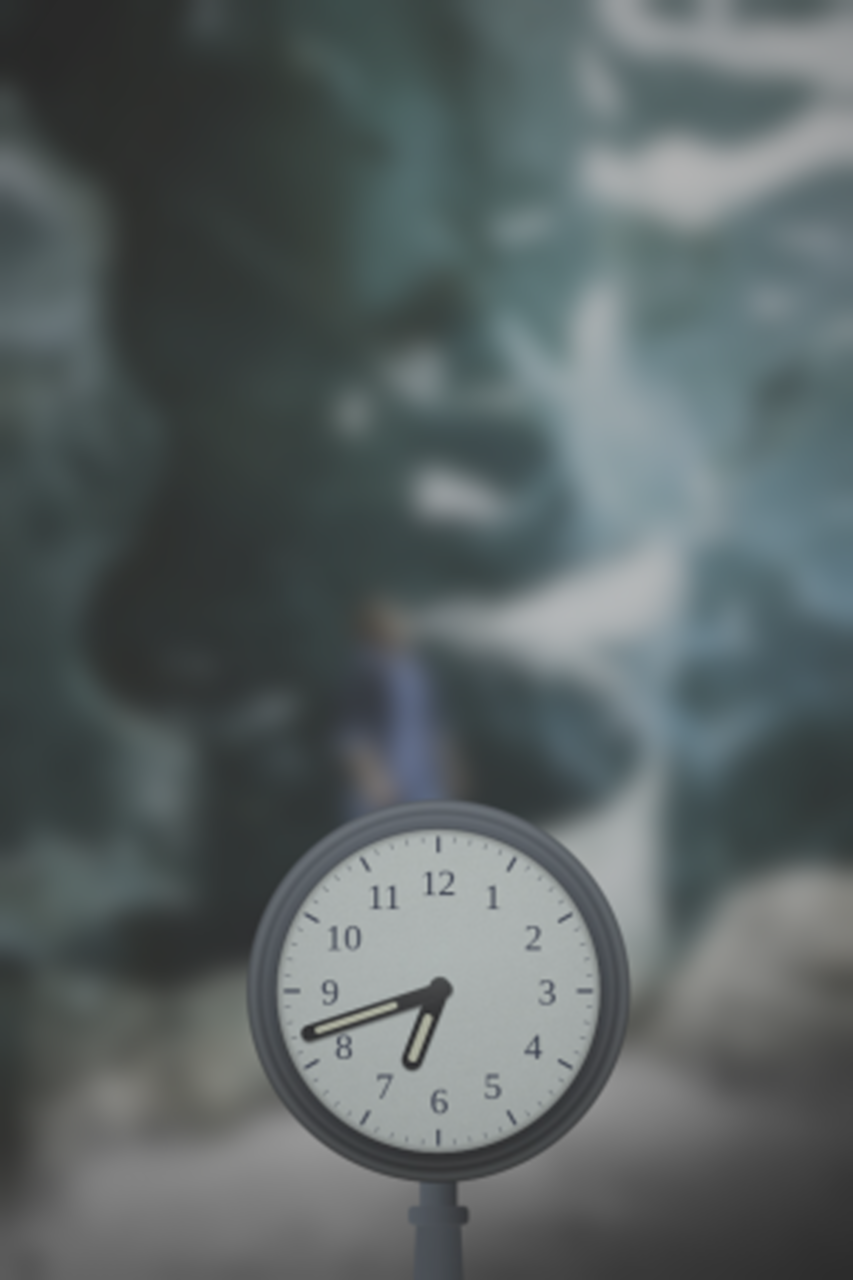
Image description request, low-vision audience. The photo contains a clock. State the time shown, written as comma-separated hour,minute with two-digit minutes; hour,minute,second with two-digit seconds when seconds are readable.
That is 6,42
